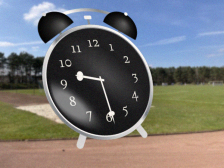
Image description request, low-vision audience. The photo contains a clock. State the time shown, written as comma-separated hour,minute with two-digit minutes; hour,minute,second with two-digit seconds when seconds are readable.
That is 9,29
